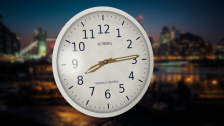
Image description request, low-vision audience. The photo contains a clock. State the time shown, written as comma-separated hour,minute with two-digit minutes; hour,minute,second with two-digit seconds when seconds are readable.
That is 8,14
